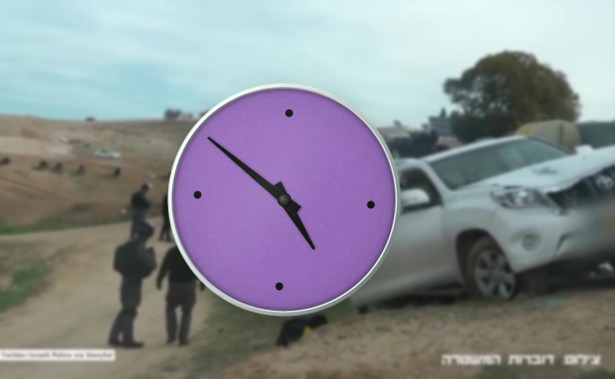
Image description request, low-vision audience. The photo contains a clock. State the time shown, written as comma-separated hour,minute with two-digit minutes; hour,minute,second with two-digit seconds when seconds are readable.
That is 4,51
